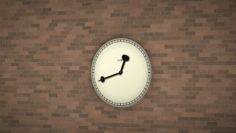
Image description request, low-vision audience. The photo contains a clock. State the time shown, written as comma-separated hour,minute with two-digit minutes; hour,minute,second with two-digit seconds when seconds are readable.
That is 12,42
